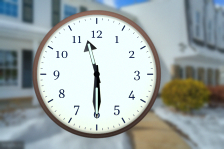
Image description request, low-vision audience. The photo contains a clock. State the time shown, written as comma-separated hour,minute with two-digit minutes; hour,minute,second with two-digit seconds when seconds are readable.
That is 11,30
